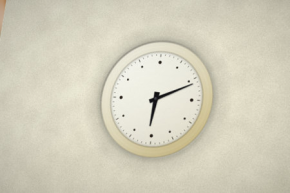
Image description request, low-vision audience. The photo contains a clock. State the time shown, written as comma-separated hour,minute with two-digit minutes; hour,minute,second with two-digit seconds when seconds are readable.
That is 6,11
